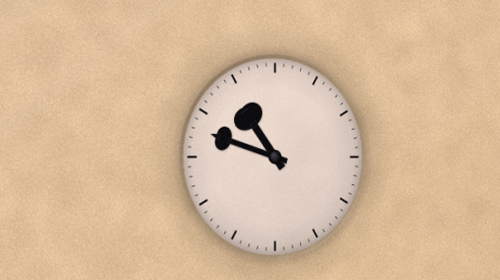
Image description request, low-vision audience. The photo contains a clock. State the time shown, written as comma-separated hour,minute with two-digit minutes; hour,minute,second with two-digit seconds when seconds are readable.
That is 10,48
